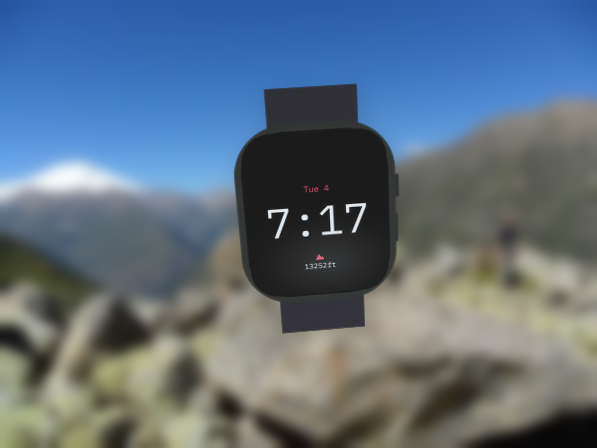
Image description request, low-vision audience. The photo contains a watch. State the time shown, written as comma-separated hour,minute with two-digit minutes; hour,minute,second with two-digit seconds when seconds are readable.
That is 7,17
